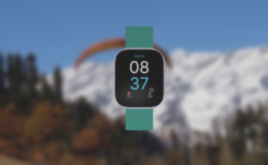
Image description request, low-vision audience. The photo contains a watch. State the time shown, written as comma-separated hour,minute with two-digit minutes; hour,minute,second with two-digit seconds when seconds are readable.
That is 8,37
